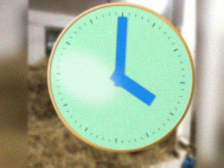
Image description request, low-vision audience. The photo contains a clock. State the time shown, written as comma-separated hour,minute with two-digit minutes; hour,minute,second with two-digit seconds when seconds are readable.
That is 4,00
